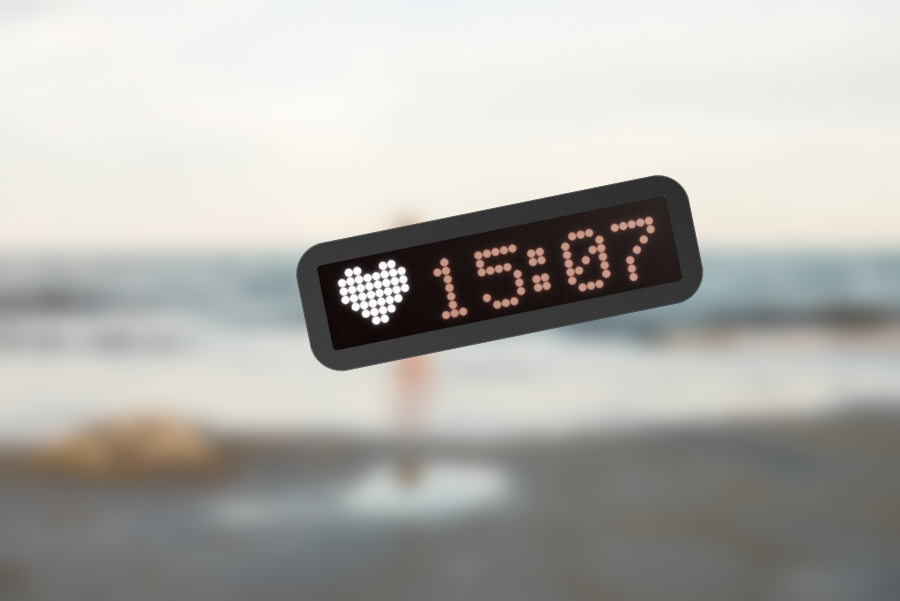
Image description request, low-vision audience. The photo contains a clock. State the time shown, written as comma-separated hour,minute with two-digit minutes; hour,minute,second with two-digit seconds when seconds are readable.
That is 15,07
